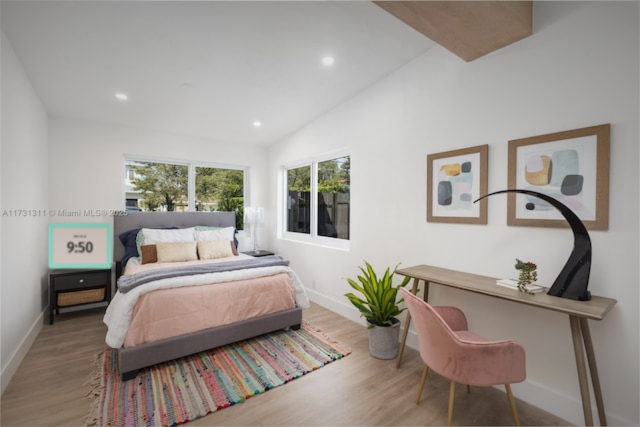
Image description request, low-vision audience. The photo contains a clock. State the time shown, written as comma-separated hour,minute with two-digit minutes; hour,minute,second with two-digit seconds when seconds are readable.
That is 9,50
